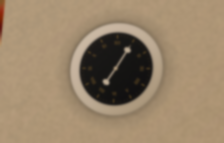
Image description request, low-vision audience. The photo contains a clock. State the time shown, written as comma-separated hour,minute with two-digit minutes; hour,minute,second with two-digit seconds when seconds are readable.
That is 7,05
